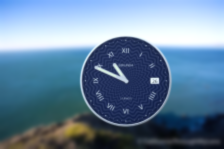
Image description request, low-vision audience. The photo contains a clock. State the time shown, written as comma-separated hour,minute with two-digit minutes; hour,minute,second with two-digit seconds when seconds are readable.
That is 10,49
